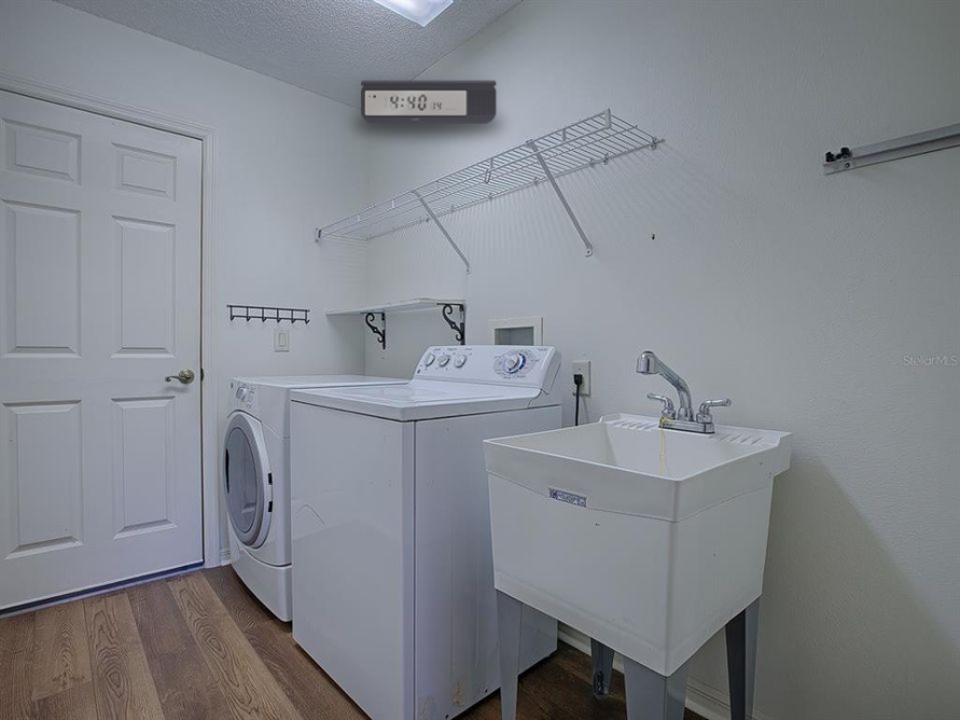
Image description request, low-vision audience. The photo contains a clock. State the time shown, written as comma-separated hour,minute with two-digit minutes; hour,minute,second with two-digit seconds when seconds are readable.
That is 4,40,14
